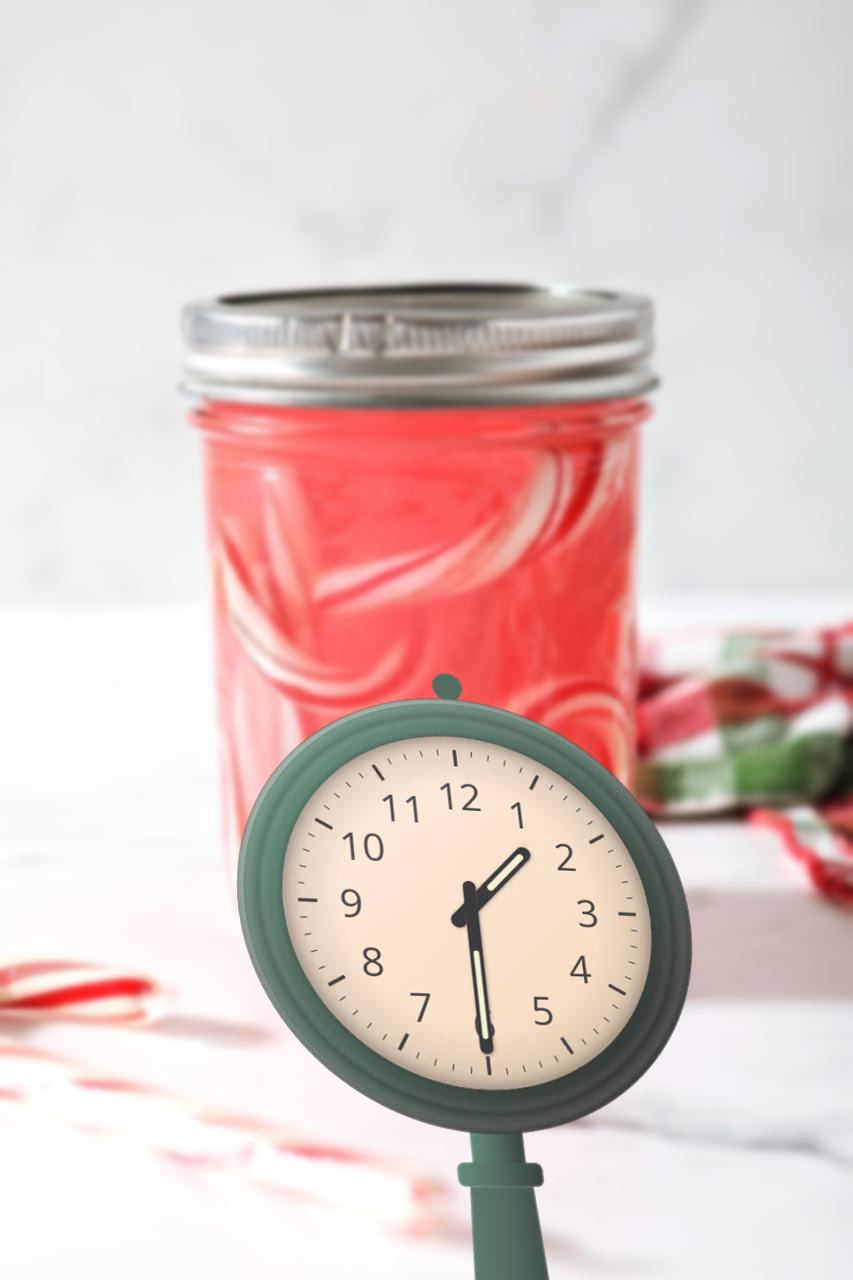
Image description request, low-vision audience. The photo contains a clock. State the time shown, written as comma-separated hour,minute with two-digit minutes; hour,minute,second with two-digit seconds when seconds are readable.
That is 1,30
